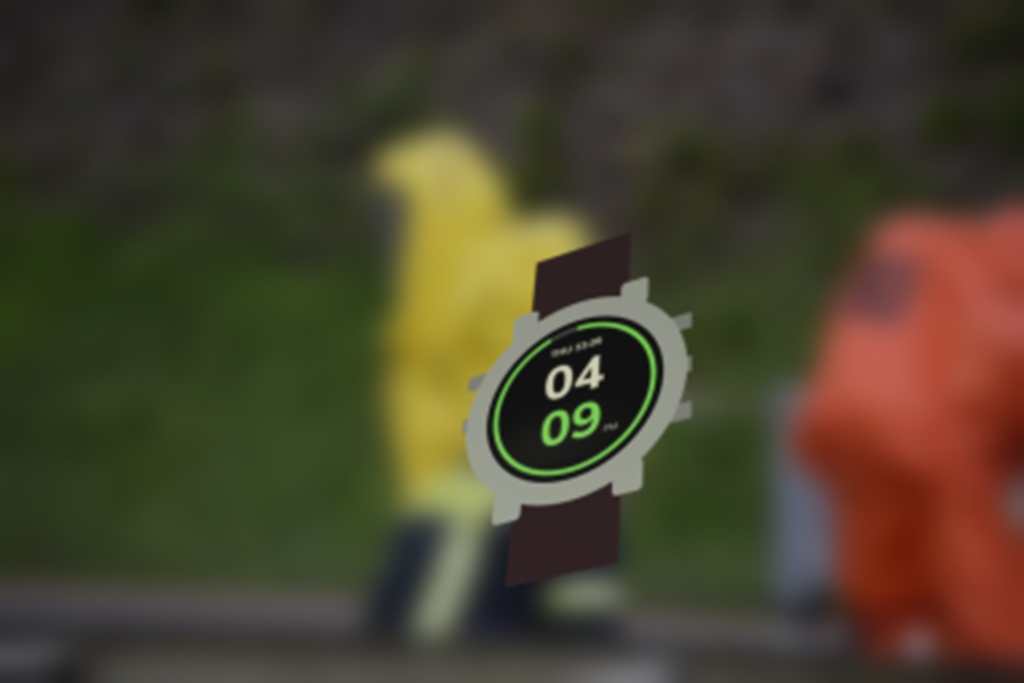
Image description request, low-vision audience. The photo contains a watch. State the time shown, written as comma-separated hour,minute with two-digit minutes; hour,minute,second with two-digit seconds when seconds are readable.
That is 4,09
